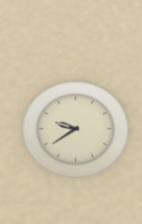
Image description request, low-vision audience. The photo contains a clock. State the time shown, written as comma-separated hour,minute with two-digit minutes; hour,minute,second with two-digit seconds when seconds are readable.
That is 9,39
